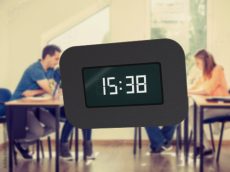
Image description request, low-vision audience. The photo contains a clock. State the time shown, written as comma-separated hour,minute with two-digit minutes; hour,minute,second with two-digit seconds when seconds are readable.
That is 15,38
